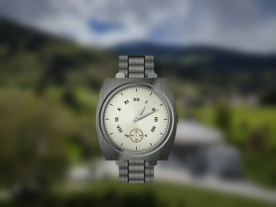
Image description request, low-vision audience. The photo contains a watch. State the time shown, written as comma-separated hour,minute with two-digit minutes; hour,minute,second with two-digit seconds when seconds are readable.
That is 1,11
